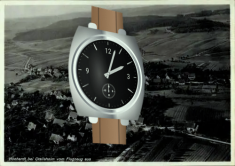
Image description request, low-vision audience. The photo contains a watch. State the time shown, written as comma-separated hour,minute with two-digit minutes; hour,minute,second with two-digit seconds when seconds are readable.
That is 2,03
